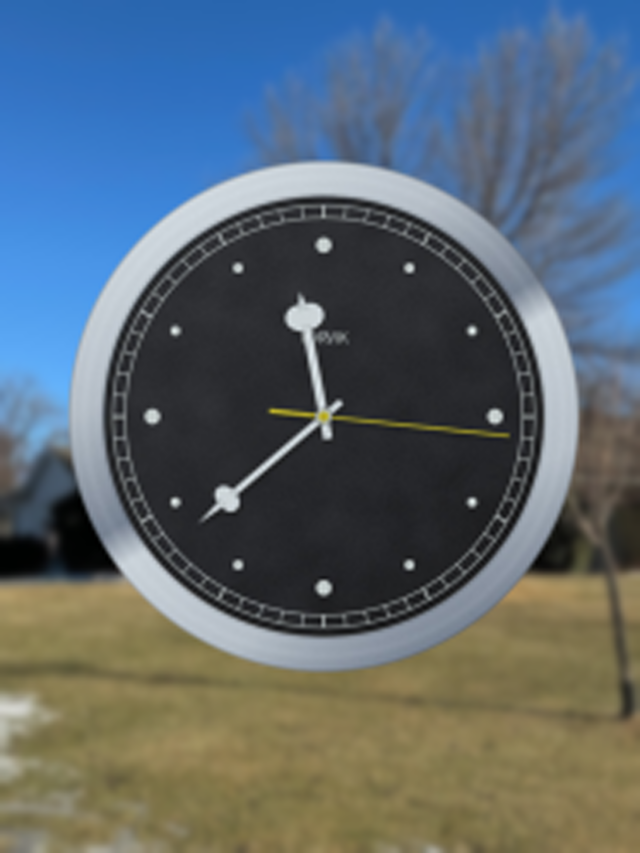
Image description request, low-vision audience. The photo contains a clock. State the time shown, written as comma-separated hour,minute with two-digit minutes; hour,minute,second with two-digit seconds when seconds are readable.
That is 11,38,16
